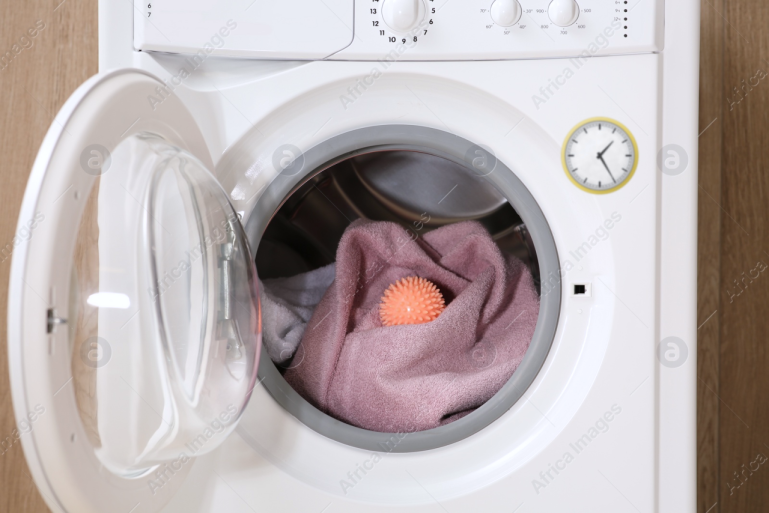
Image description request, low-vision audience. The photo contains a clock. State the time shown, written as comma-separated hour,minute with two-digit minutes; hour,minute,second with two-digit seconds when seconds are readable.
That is 1,25
